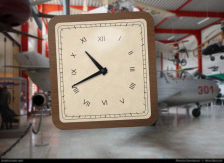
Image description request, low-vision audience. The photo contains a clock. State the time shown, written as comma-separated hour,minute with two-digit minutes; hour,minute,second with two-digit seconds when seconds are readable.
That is 10,41
